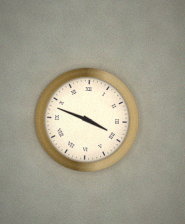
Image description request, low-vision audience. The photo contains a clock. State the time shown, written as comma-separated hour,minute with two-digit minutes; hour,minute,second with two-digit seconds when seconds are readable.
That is 3,48
